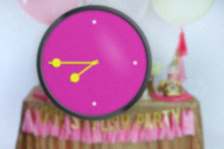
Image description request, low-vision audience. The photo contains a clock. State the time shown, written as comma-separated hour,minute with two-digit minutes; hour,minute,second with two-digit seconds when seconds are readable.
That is 7,45
